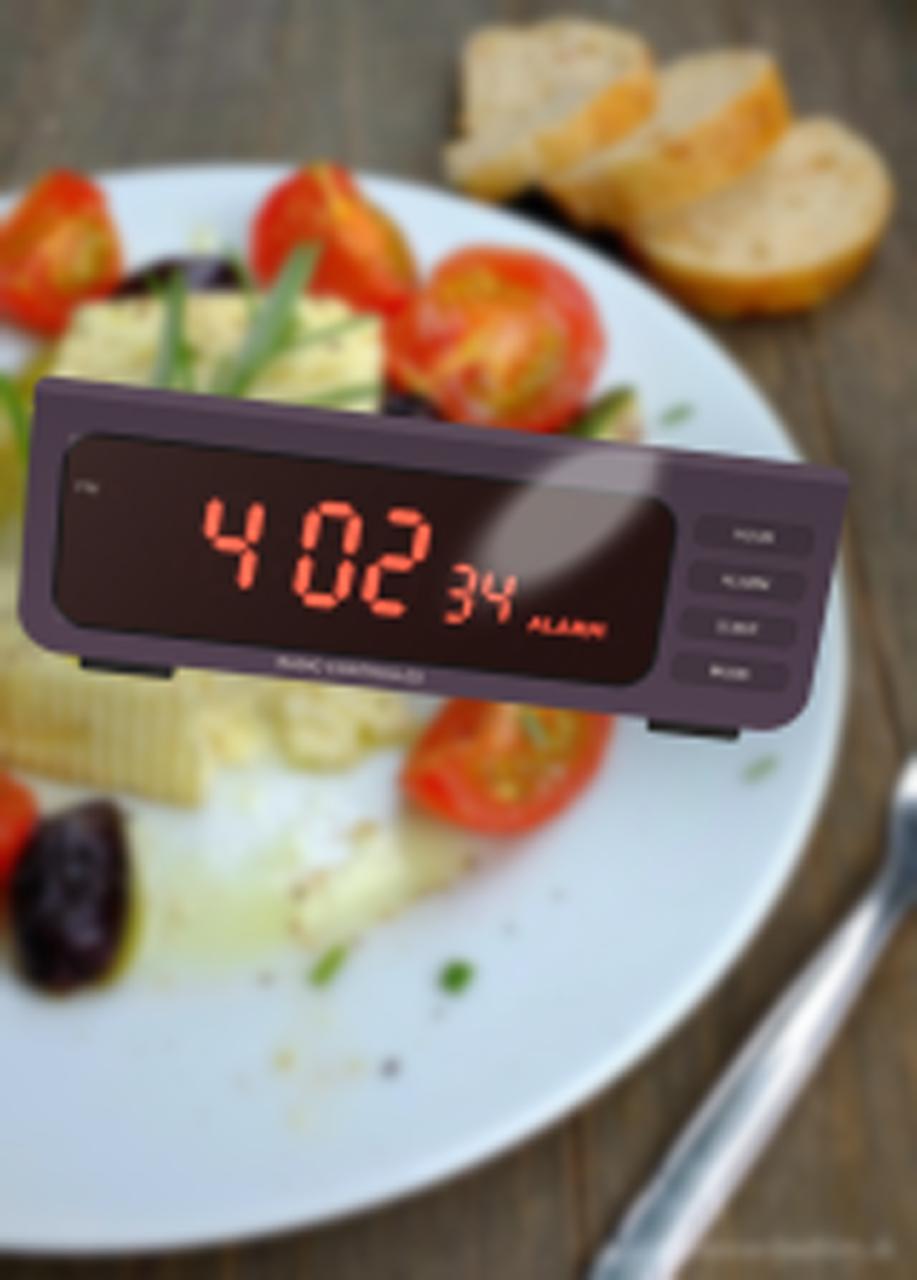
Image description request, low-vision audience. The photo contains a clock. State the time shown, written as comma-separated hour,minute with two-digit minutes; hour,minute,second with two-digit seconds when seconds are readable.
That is 4,02,34
